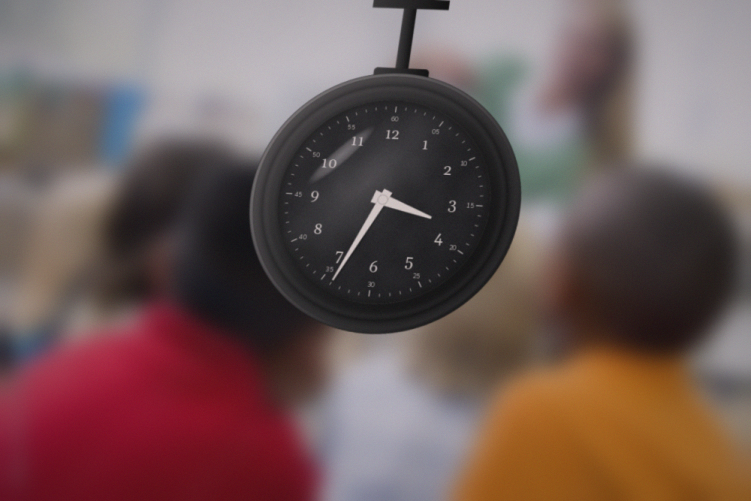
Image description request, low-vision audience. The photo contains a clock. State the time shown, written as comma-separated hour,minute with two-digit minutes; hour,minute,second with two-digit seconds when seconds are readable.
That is 3,34
